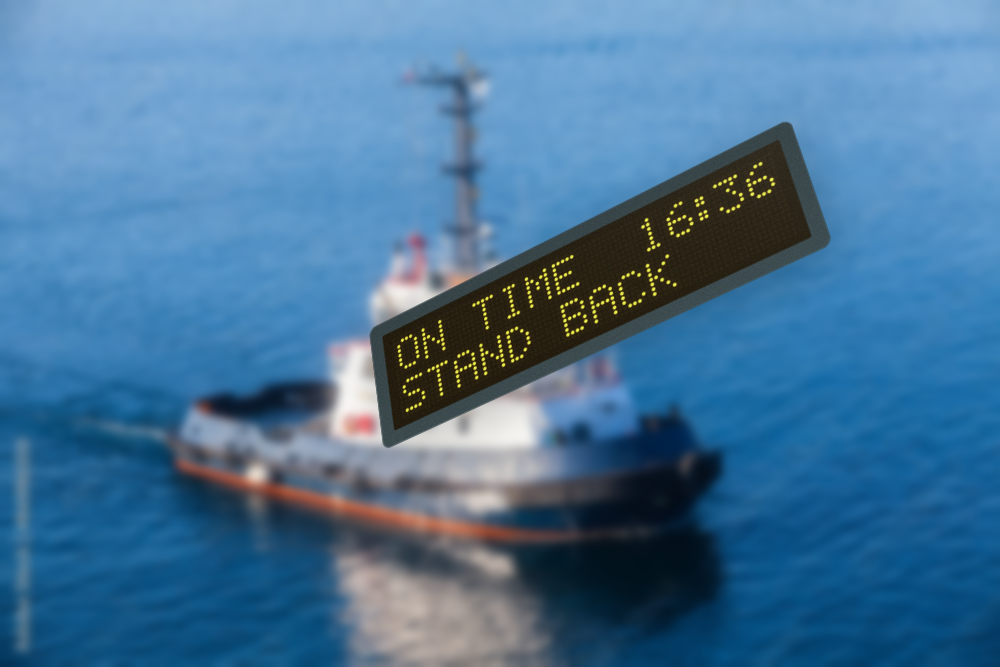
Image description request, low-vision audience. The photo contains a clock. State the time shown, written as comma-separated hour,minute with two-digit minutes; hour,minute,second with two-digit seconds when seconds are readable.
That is 16,36
